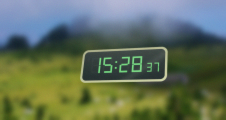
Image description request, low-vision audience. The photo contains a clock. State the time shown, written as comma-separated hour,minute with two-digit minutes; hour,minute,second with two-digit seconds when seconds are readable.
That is 15,28,37
